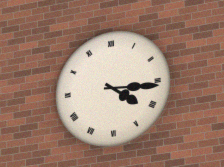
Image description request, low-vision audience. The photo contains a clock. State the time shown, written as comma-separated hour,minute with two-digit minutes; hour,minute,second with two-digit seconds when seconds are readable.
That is 4,16
